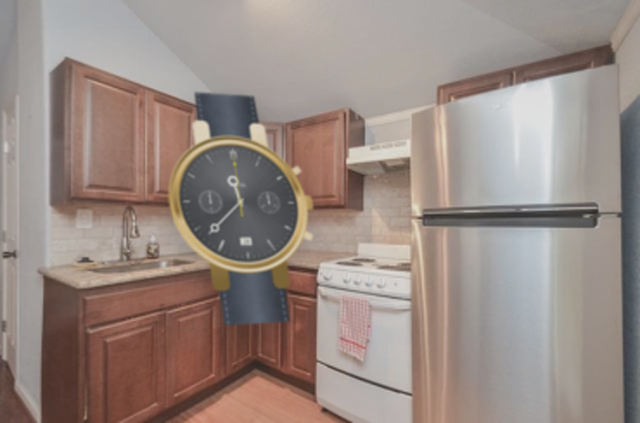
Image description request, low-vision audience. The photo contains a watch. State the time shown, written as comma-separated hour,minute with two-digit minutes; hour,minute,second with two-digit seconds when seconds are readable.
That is 11,38
